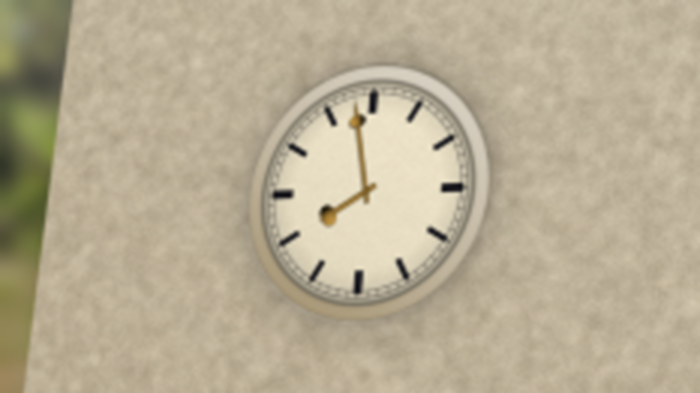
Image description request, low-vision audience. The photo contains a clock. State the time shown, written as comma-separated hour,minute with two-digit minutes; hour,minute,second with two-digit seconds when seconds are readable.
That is 7,58
